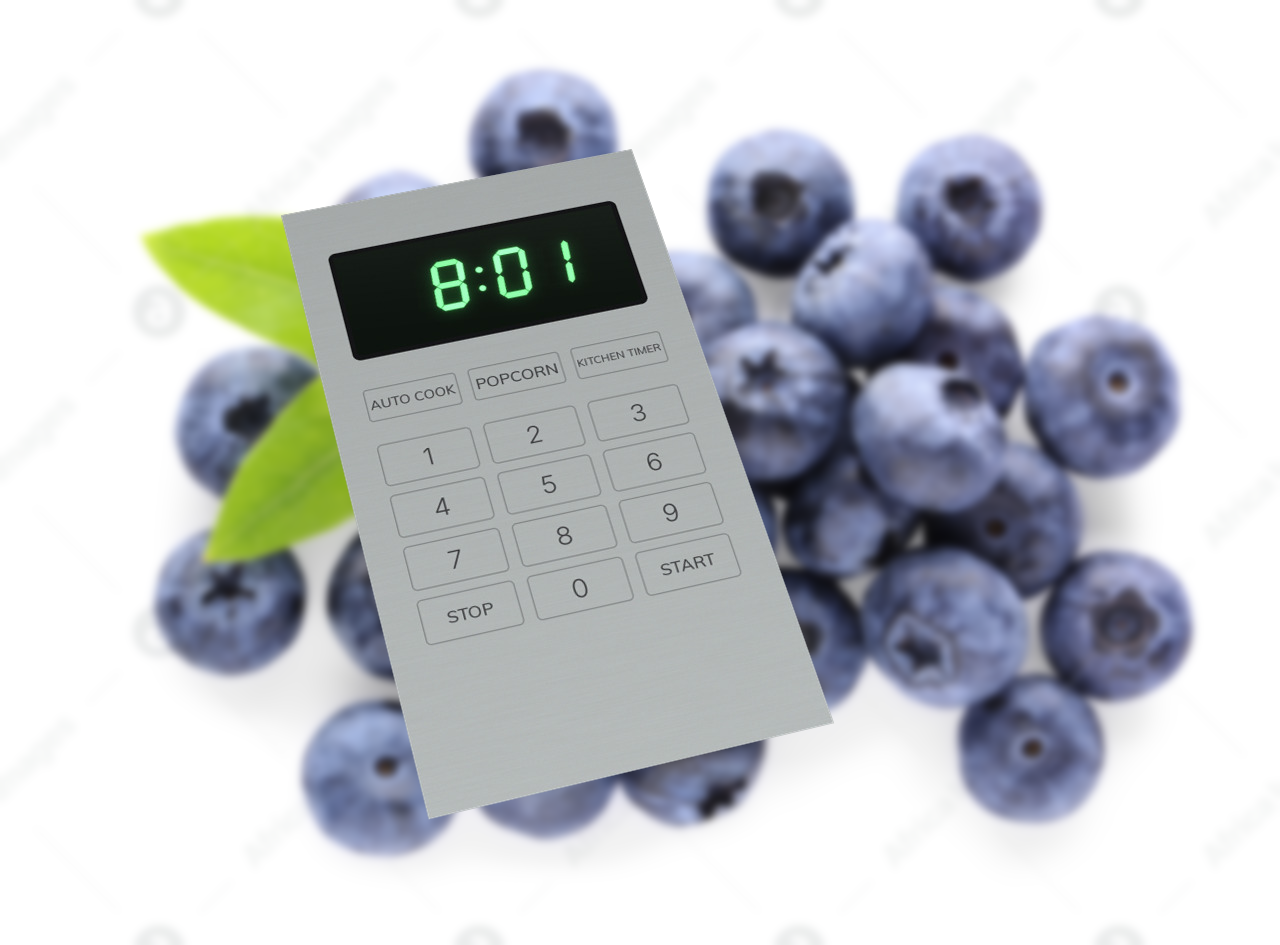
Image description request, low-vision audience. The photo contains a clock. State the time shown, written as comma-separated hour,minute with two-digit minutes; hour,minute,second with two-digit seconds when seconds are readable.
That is 8,01
